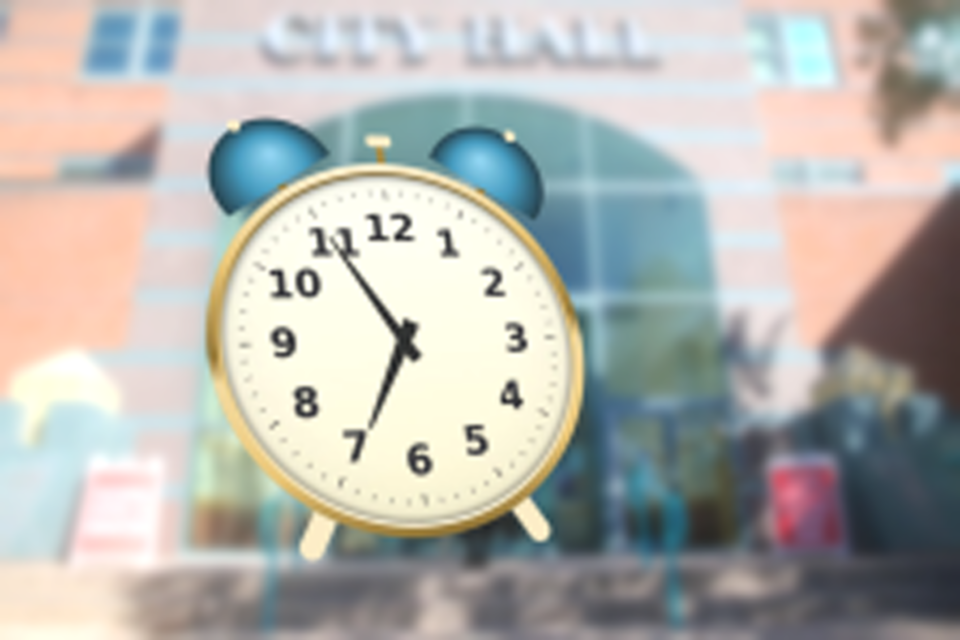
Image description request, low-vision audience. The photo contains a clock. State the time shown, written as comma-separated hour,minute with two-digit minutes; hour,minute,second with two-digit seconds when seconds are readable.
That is 6,55
